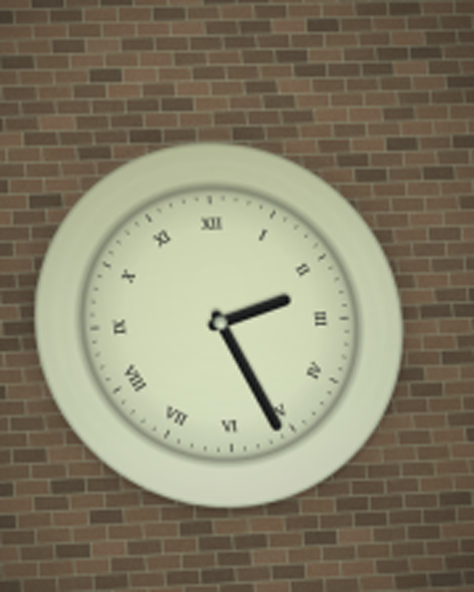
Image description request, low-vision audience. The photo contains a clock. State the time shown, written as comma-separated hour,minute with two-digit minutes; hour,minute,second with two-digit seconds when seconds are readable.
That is 2,26
